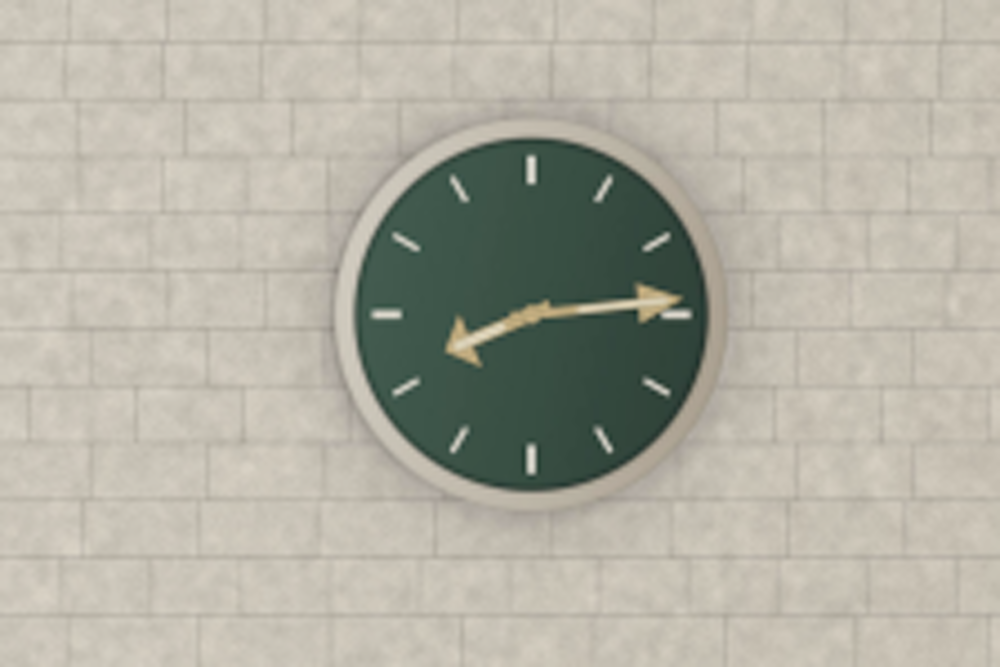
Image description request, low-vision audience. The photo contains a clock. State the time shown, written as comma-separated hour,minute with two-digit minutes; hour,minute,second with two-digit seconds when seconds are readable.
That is 8,14
